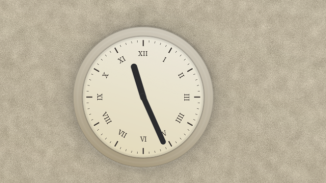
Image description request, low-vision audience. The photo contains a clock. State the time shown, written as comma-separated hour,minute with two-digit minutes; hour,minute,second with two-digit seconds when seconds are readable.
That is 11,26
